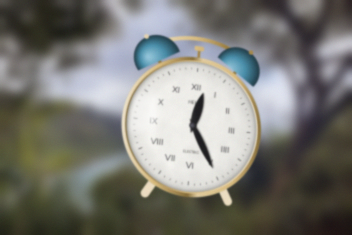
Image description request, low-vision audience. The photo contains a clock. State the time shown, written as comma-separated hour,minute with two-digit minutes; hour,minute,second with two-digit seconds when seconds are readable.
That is 12,25
